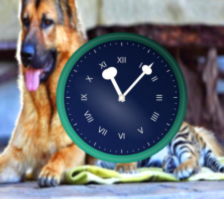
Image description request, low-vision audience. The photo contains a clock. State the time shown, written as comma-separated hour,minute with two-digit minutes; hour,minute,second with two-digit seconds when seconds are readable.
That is 11,07
